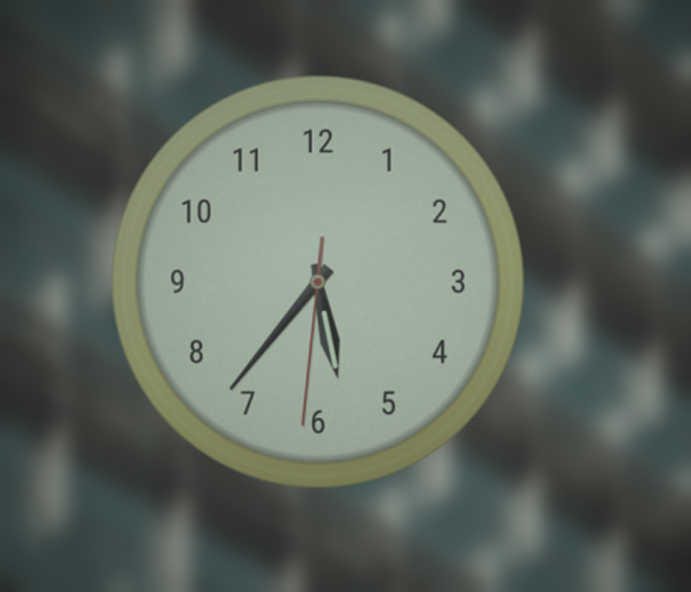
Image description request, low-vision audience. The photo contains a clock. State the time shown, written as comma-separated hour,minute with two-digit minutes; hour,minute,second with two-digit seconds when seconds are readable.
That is 5,36,31
